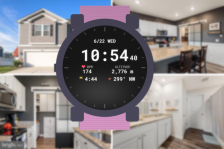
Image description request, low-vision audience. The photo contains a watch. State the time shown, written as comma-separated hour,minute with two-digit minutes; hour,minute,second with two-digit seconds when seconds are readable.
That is 10,54
